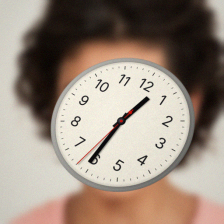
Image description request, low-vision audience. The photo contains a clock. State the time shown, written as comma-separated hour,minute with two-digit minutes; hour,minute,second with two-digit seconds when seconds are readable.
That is 12,30,32
